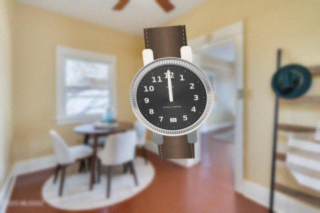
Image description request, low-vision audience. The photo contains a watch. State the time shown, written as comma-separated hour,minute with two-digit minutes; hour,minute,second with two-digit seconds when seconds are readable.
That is 12,00
